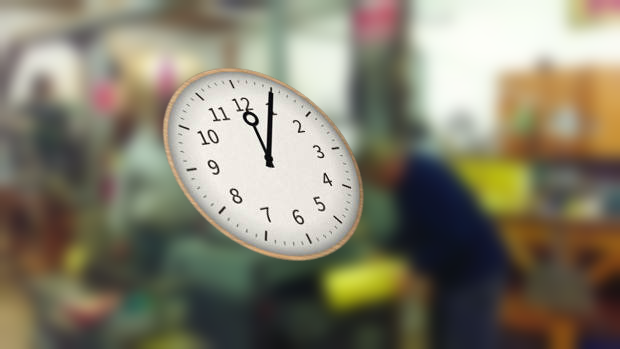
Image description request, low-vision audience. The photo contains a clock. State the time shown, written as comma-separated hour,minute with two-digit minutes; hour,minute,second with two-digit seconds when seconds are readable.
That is 12,05
